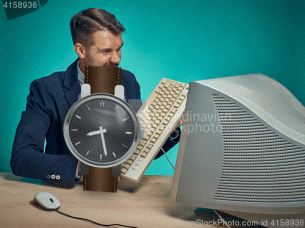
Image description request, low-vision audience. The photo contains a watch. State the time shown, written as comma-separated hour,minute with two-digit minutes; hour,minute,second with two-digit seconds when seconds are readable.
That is 8,28
